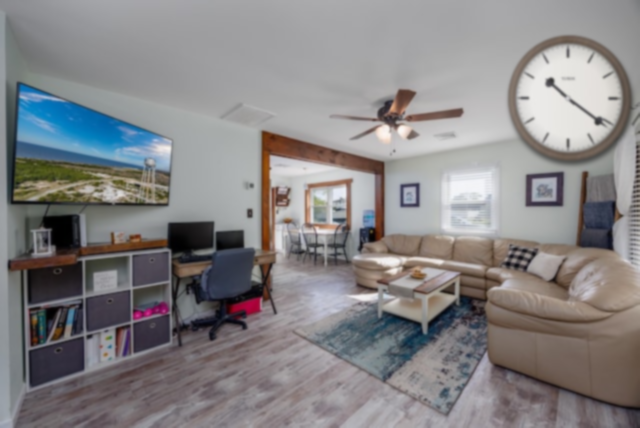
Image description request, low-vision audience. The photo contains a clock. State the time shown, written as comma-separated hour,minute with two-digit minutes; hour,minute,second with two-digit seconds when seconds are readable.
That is 10,21
